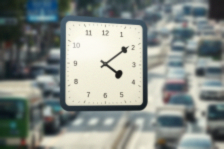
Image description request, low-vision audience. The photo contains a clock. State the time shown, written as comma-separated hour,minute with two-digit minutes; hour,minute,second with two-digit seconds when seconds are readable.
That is 4,09
